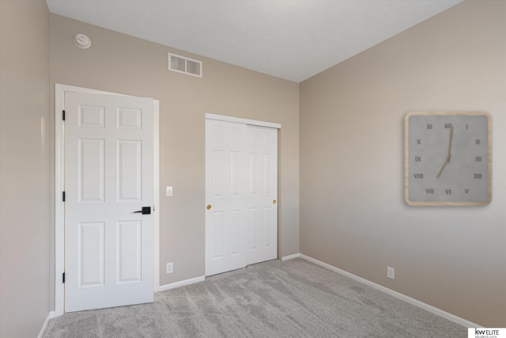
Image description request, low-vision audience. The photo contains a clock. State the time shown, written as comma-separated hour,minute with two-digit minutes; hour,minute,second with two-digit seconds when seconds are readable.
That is 7,01
